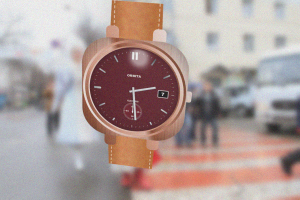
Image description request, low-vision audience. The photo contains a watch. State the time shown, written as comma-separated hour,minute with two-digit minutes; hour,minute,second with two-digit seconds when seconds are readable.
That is 2,29
